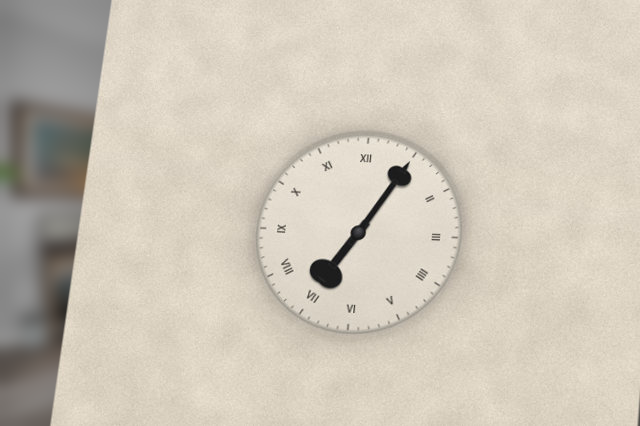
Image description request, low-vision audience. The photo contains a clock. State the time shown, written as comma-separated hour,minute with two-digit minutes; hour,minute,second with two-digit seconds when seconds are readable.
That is 7,05
